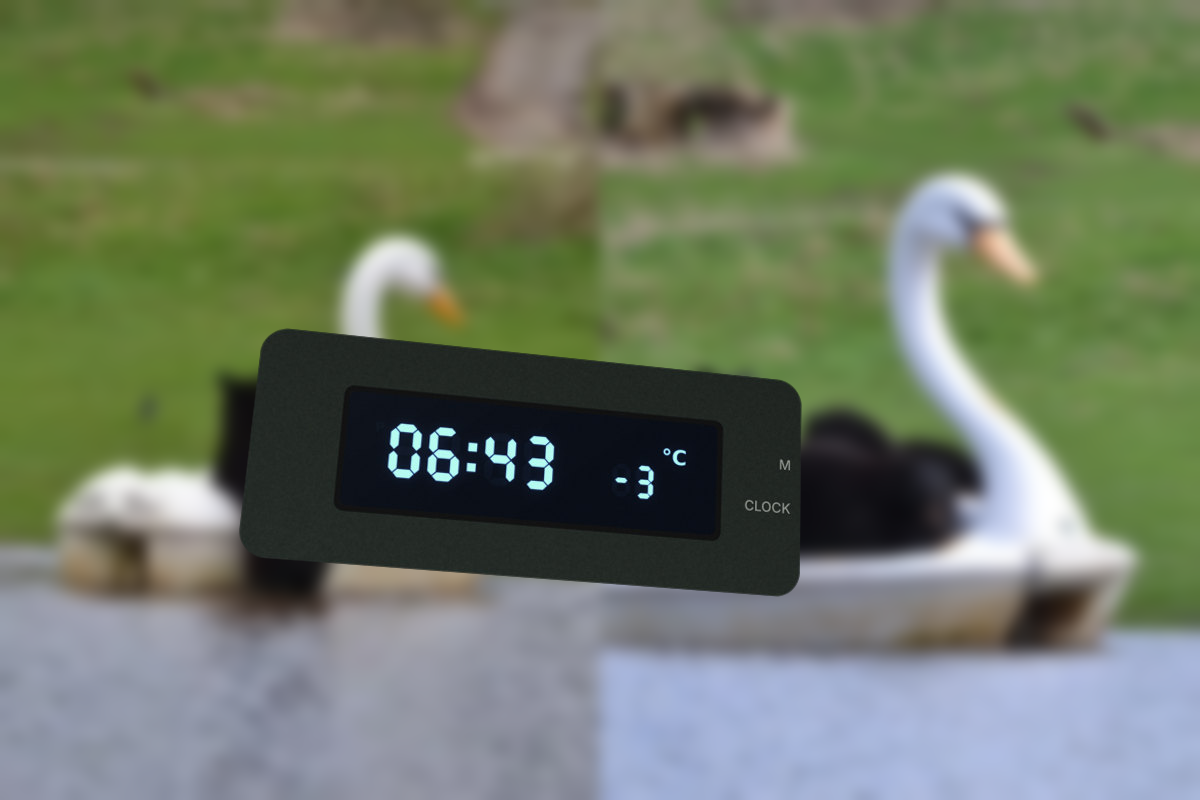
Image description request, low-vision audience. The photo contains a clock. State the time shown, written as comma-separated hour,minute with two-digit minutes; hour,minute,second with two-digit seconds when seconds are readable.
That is 6,43
